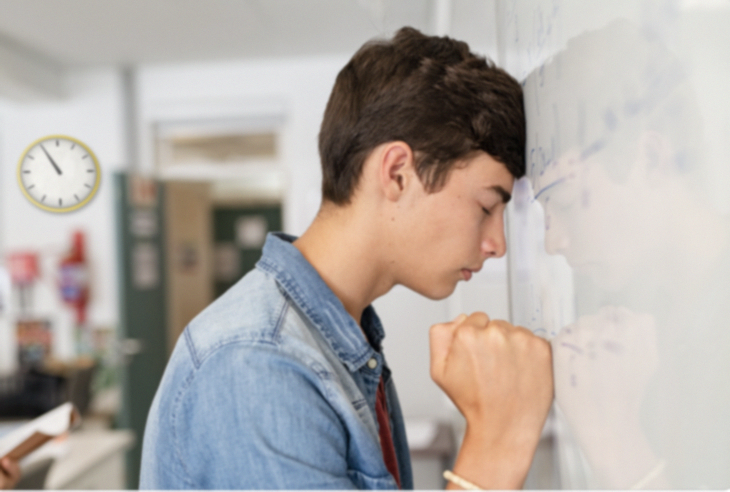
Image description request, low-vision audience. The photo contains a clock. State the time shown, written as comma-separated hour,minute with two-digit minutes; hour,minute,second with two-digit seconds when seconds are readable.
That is 10,55
